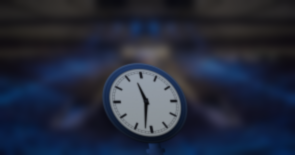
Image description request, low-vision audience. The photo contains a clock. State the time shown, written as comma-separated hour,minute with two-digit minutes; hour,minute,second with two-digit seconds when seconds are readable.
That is 11,32
